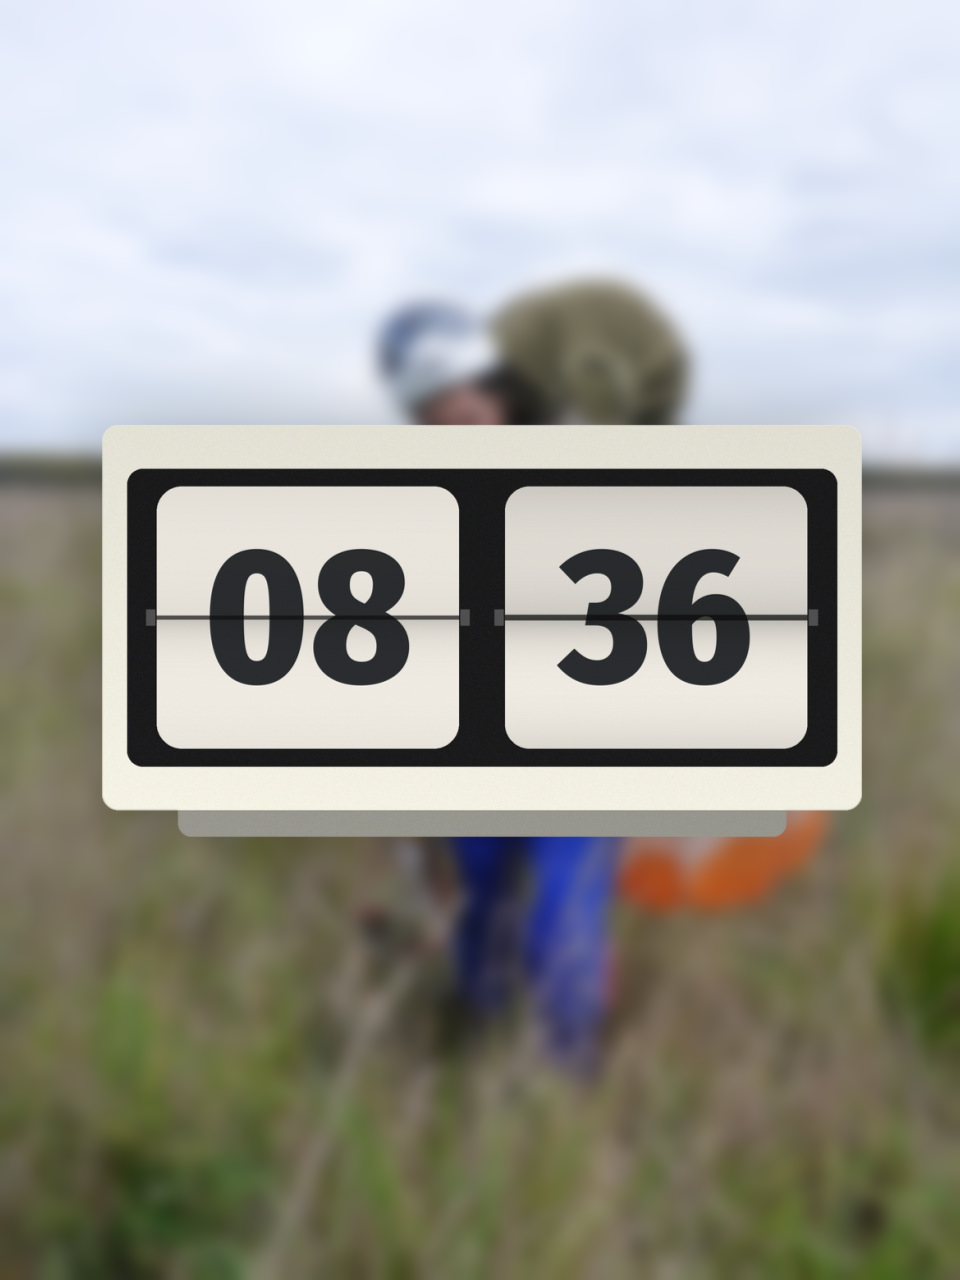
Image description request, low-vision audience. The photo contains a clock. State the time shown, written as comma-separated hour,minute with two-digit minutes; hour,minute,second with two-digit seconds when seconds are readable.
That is 8,36
